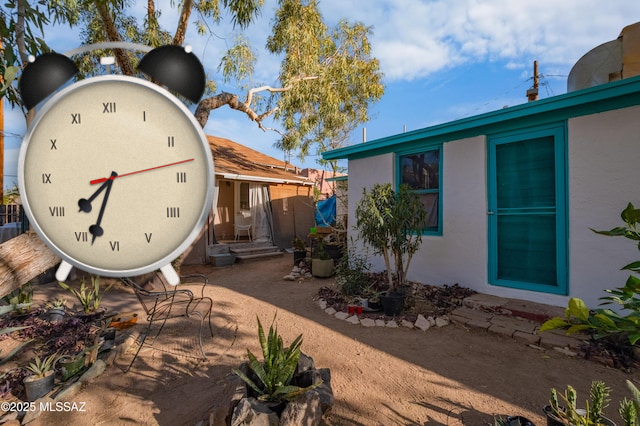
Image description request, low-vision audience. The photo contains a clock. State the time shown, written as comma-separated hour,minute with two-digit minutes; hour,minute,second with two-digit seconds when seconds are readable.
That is 7,33,13
